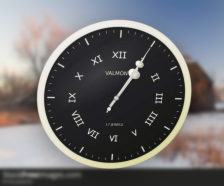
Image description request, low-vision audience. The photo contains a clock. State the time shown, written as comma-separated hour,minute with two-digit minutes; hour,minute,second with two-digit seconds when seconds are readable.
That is 1,05,05
